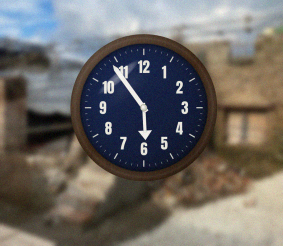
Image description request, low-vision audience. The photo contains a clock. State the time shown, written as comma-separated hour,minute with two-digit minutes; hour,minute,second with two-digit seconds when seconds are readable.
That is 5,54
